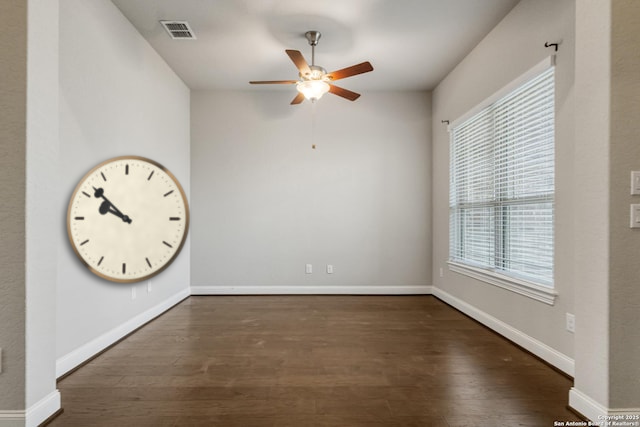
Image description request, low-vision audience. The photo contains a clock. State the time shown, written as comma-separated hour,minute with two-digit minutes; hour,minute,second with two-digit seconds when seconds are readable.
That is 9,52
